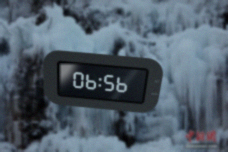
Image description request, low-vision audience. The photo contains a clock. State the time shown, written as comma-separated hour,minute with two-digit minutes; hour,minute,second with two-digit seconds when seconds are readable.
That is 6,56
